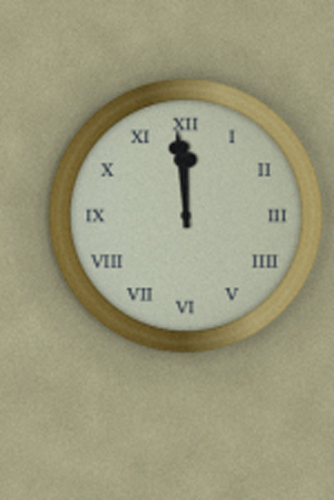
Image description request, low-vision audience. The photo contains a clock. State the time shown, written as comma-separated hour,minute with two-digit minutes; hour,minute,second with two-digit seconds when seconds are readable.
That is 11,59
